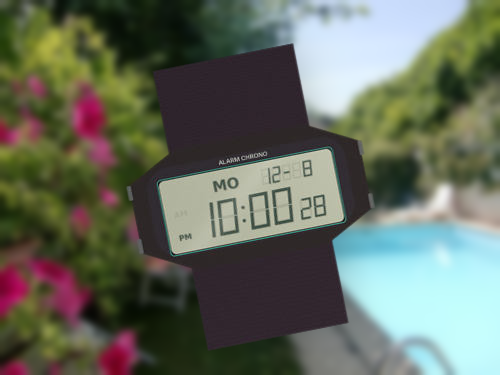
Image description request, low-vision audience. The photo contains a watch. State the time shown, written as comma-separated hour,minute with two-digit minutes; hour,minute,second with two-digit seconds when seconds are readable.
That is 10,00,28
